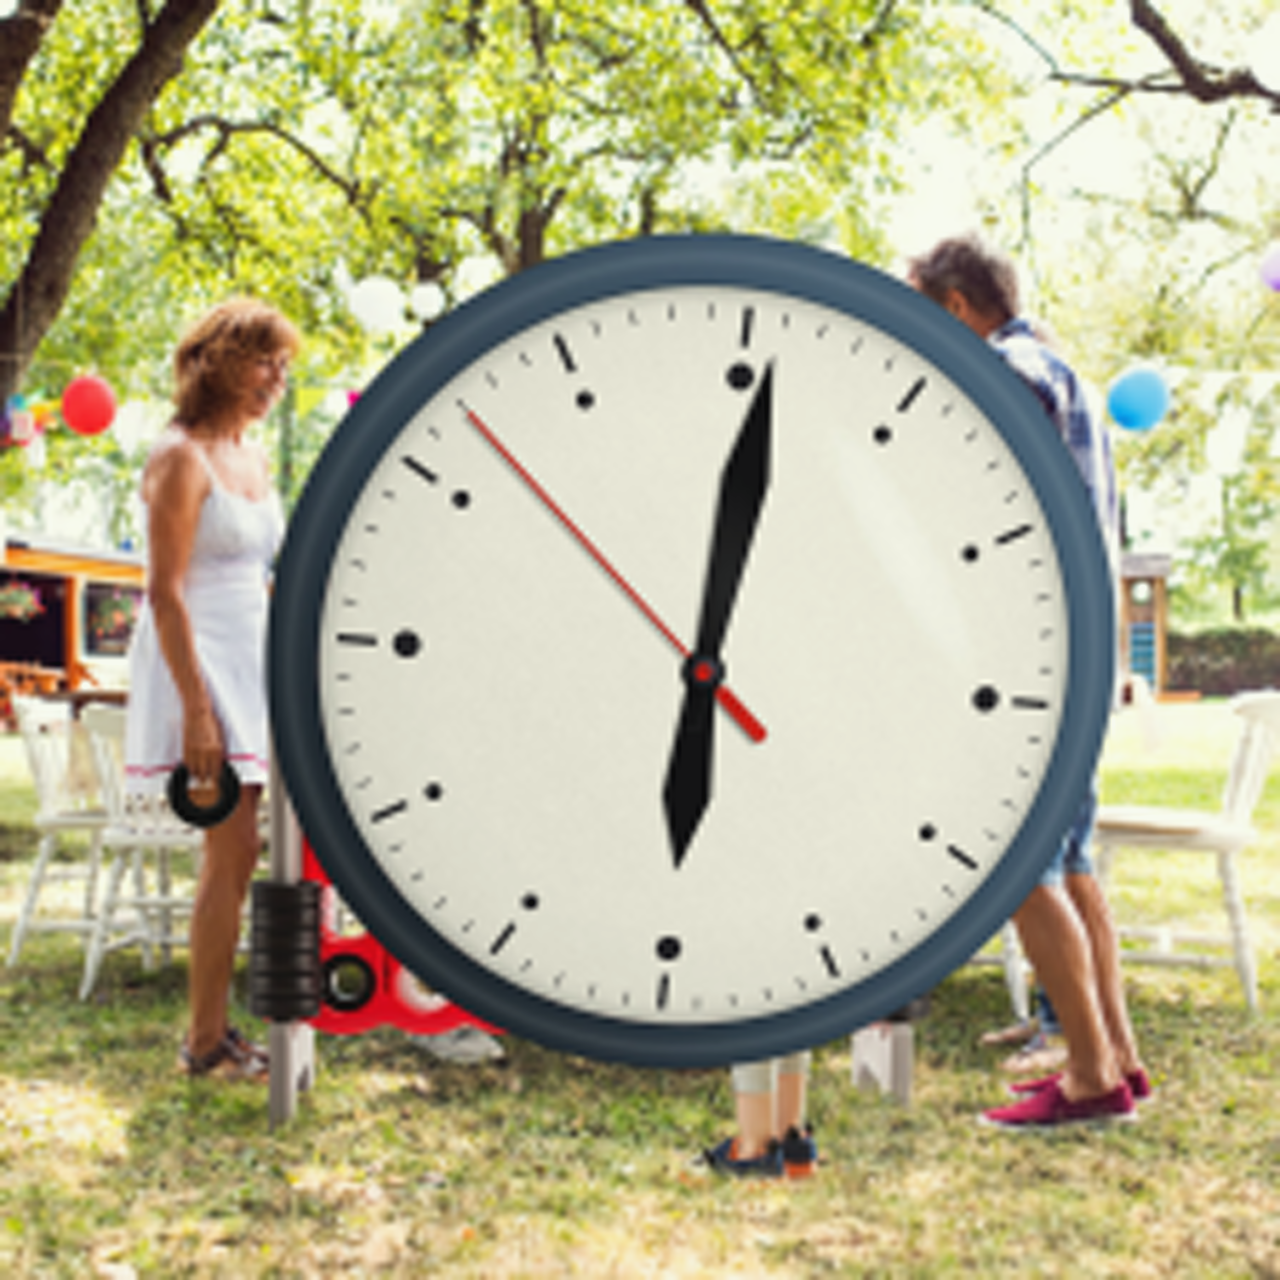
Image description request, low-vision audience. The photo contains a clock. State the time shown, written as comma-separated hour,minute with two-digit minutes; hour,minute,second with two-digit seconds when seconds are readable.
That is 6,00,52
